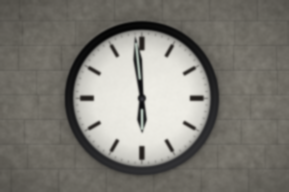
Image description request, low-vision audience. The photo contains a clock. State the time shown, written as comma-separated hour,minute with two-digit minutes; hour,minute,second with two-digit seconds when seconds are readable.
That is 5,59
